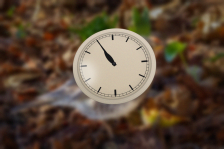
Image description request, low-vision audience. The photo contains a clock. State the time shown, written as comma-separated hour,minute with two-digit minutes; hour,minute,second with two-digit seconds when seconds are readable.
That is 10,55
